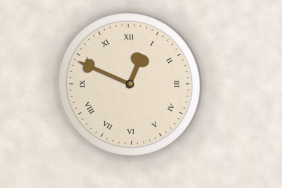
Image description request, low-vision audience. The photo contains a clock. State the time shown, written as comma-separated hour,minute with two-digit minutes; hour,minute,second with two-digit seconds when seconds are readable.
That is 12,49
